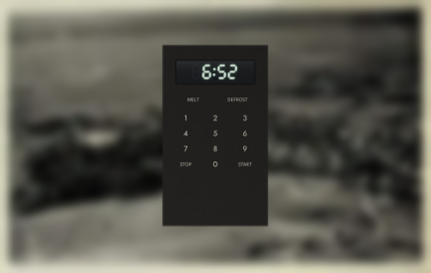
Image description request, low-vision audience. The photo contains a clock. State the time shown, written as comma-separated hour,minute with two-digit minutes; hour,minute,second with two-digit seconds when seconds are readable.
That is 6,52
